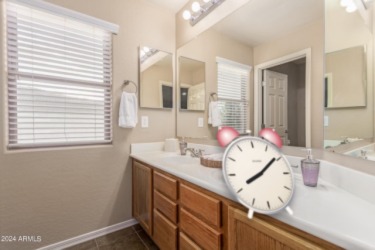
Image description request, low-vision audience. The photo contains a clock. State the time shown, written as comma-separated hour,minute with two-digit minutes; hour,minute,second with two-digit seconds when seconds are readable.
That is 8,09
